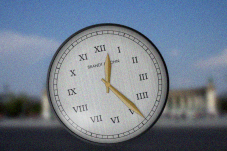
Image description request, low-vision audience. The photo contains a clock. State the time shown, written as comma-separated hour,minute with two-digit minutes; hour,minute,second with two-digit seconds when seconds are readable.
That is 12,24
